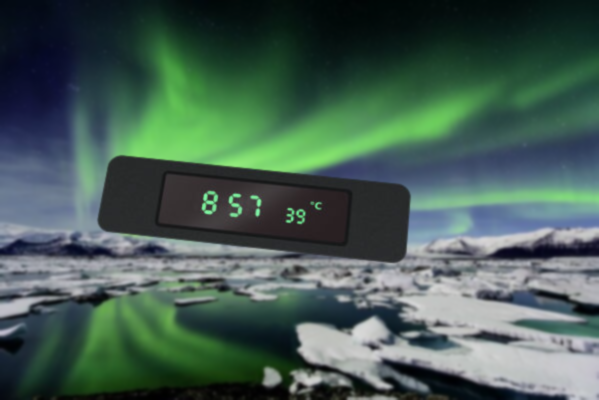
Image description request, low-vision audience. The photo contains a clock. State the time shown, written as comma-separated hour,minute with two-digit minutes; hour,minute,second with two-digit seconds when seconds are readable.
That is 8,57
